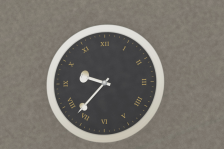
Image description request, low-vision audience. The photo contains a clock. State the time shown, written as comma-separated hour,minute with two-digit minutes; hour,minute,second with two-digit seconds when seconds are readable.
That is 9,37
